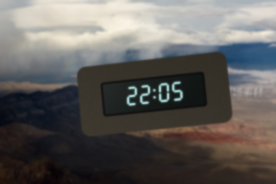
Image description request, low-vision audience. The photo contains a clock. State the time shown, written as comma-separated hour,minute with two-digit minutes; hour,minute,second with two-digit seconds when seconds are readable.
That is 22,05
